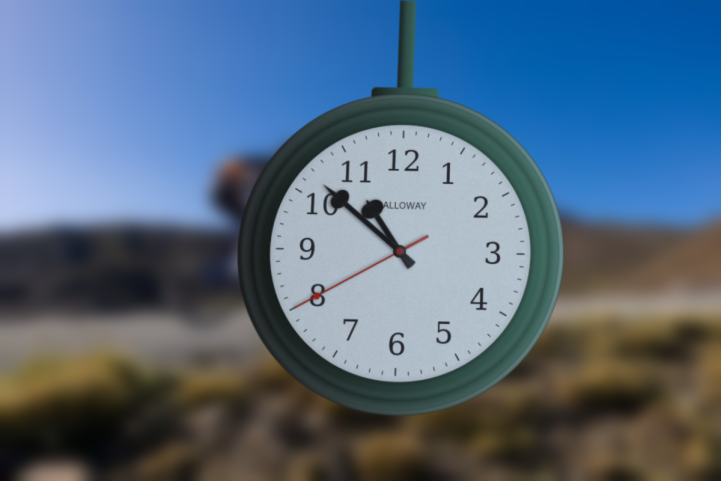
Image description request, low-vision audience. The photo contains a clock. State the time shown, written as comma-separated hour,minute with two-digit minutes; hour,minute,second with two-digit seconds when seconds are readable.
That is 10,51,40
